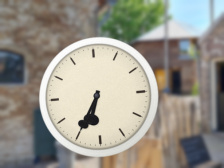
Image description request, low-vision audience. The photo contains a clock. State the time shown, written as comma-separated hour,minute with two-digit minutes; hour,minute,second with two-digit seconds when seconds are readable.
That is 6,35
